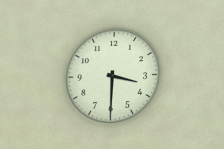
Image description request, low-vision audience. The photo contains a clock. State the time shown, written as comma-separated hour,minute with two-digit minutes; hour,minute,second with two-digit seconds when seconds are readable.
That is 3,30
